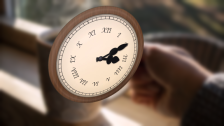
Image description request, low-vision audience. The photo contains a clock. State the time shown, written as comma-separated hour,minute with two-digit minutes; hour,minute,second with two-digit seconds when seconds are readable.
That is 3,10
